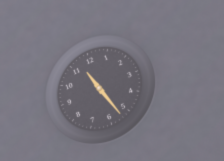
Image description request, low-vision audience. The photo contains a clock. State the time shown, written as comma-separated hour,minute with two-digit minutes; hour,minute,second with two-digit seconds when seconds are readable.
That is 11,27
